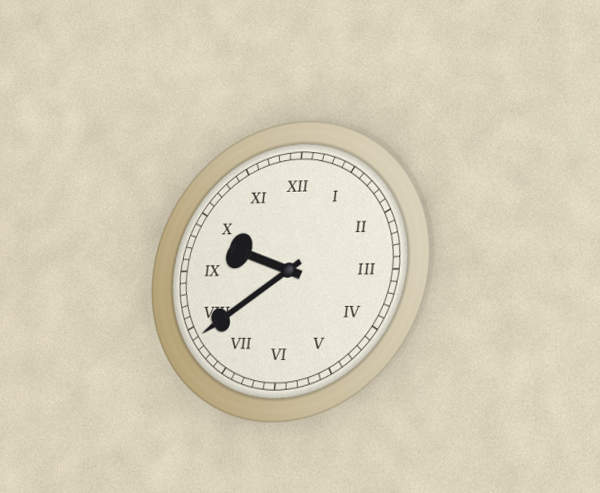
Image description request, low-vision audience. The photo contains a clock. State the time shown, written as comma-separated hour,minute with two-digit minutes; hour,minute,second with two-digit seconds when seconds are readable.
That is 9,39
